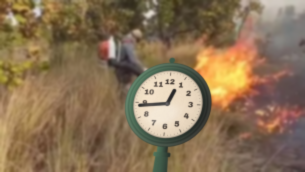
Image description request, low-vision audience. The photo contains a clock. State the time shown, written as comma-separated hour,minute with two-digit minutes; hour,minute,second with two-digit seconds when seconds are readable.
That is 12,44
